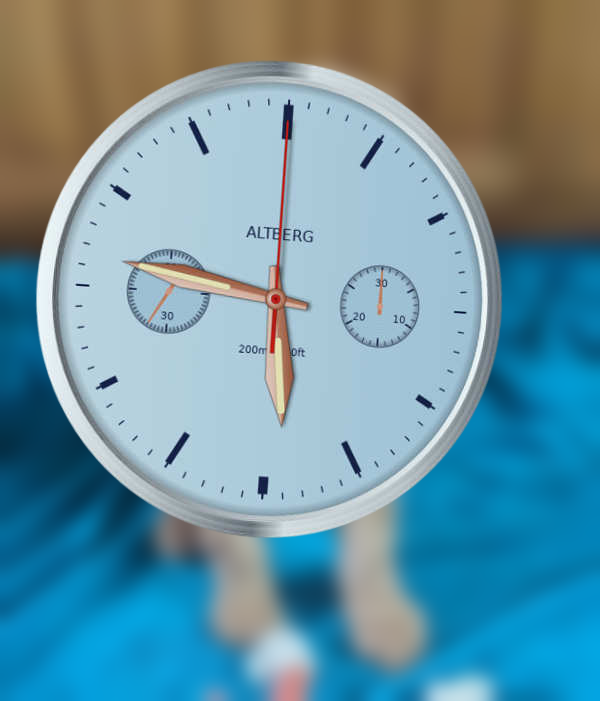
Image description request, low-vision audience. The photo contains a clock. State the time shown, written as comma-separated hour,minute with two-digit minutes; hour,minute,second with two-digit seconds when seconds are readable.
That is 5,46,35
